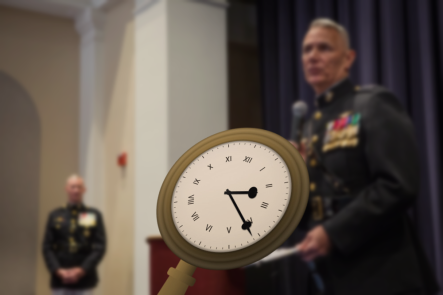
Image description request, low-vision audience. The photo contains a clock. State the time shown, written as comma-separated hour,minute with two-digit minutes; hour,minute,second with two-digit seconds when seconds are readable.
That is 2,21
